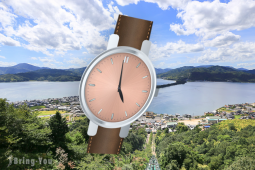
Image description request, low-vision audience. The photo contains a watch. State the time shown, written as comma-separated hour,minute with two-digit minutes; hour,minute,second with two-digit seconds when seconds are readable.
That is 4,59
